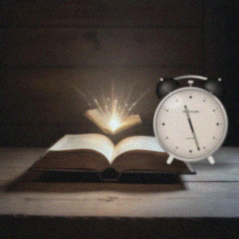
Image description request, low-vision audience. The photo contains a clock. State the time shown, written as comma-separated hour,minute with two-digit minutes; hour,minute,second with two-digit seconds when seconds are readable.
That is 11,27
